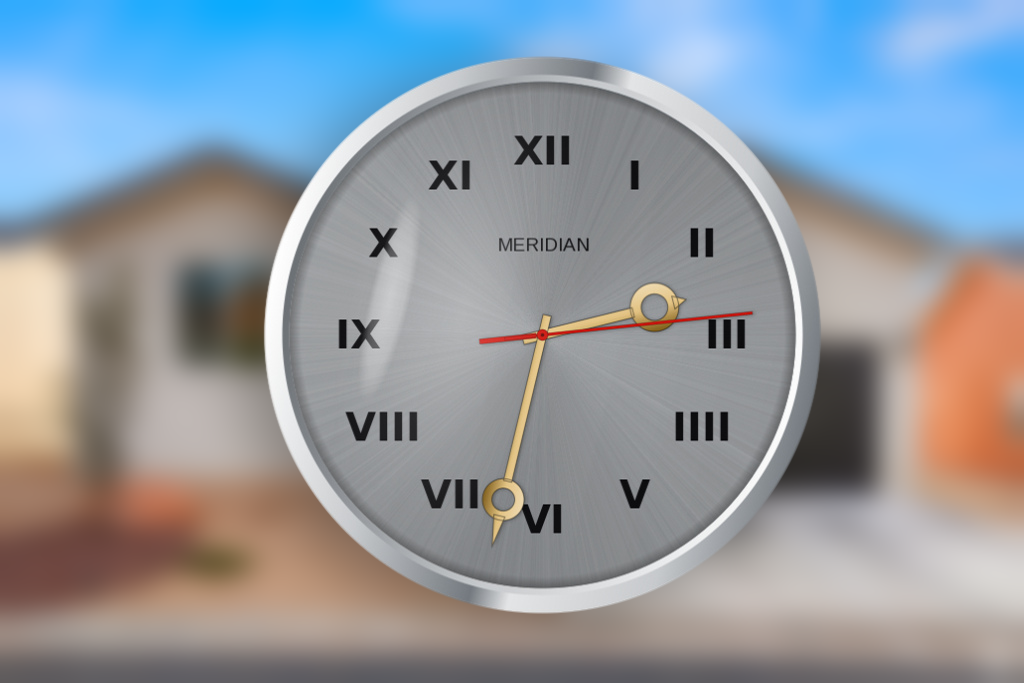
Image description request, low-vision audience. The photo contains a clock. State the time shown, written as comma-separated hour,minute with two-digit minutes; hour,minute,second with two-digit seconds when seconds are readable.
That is 2,32,14
